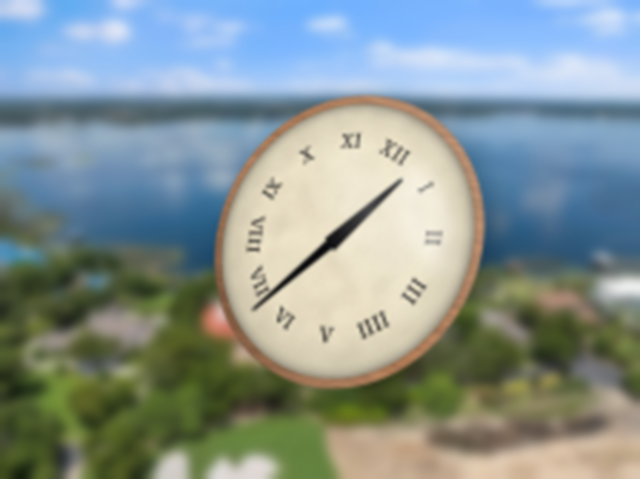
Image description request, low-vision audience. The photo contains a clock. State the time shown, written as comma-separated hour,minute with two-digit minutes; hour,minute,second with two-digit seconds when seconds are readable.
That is 12,33
